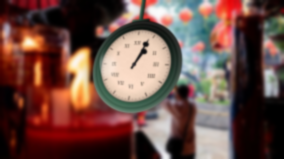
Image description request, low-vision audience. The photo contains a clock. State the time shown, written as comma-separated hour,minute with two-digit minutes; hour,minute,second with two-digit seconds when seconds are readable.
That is 1,04
